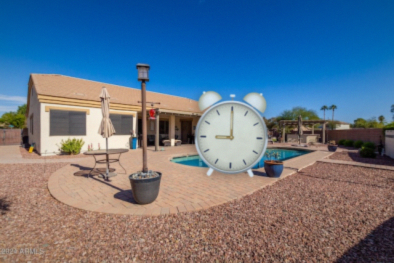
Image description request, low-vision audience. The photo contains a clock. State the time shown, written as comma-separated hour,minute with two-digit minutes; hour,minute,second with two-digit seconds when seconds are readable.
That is 9,00
